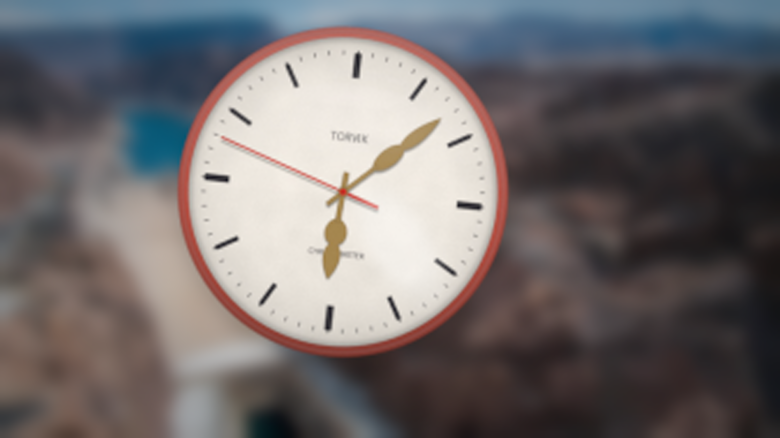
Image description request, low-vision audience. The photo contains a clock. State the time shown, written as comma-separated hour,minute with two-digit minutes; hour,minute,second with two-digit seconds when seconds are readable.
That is 6,07,48
